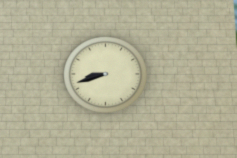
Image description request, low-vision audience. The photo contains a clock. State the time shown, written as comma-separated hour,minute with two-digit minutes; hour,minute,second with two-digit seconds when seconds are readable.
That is 8,42
